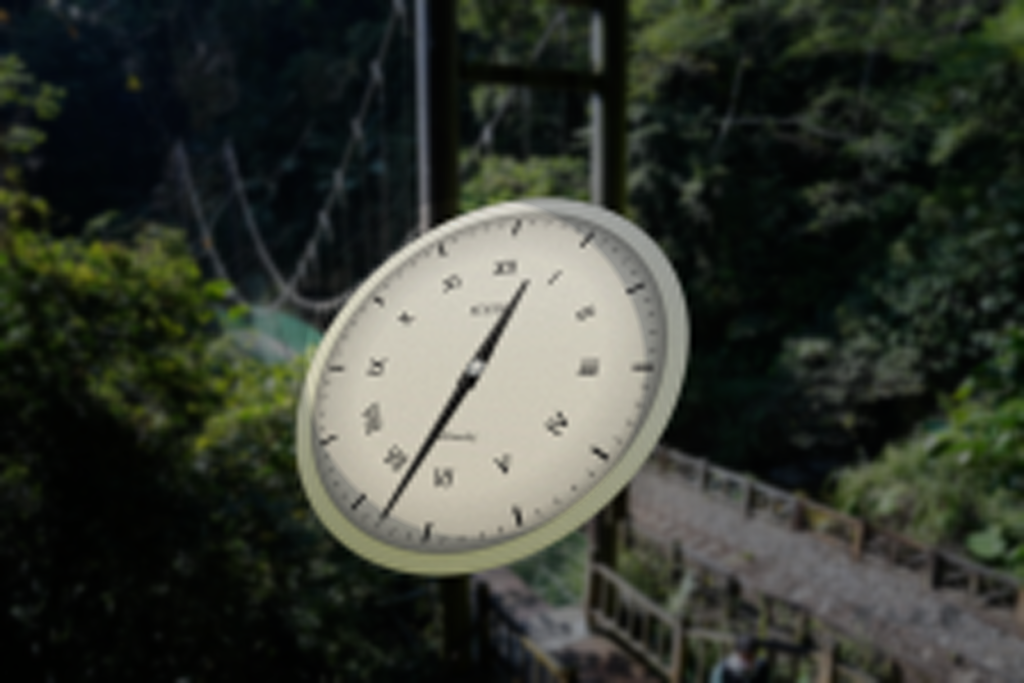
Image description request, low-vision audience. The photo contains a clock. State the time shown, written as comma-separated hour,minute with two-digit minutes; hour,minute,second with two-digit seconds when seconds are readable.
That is 12,33
